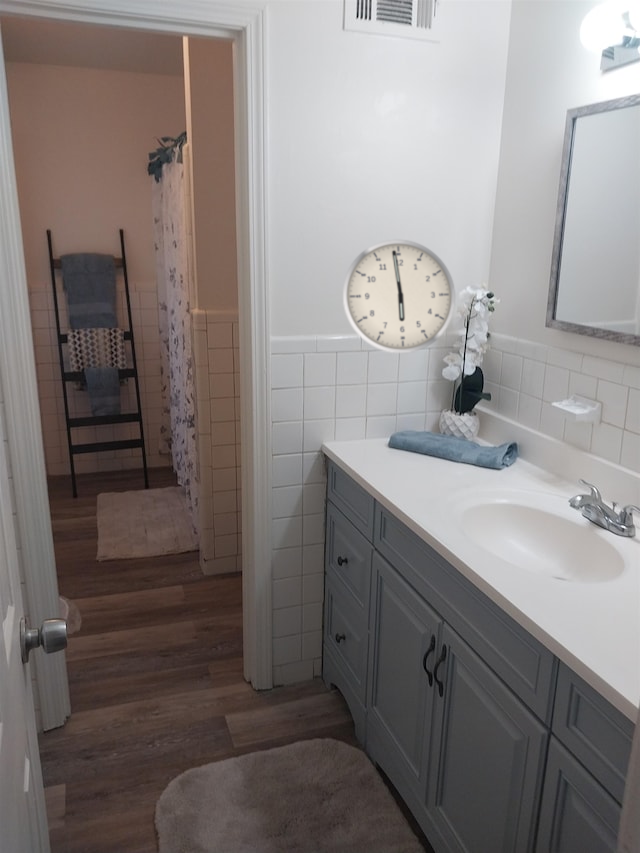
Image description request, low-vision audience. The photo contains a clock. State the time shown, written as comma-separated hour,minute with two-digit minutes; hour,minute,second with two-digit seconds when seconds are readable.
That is 5,59
